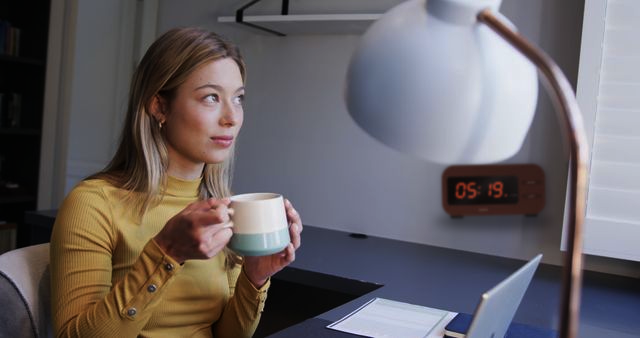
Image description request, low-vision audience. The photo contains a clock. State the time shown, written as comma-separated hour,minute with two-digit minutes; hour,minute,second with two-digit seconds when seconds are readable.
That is 5,19
